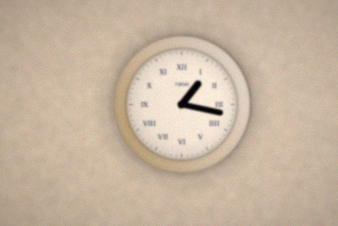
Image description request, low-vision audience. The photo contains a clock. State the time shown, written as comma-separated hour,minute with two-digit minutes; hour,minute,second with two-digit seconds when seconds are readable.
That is 1,17
